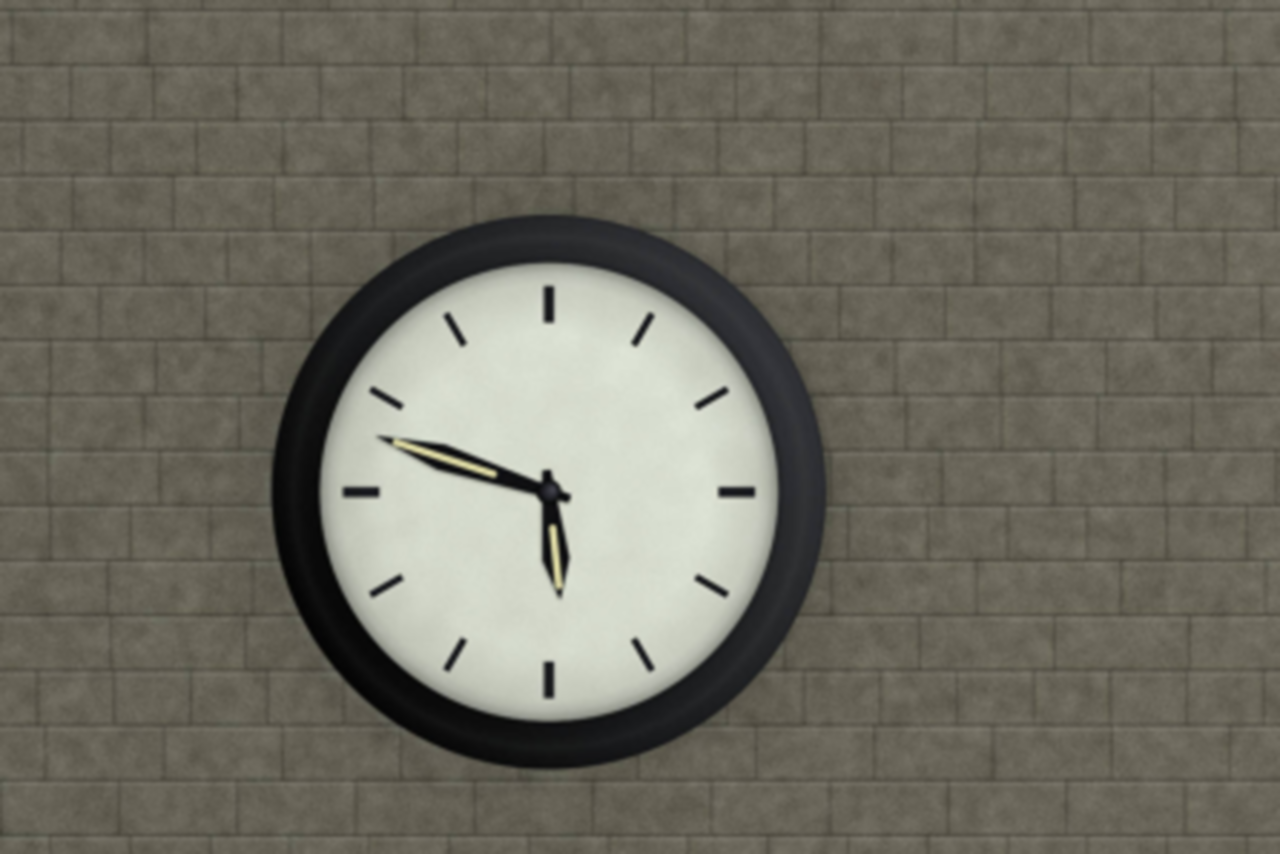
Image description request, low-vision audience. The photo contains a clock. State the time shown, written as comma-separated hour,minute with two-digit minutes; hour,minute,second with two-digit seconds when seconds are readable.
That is 5,48
